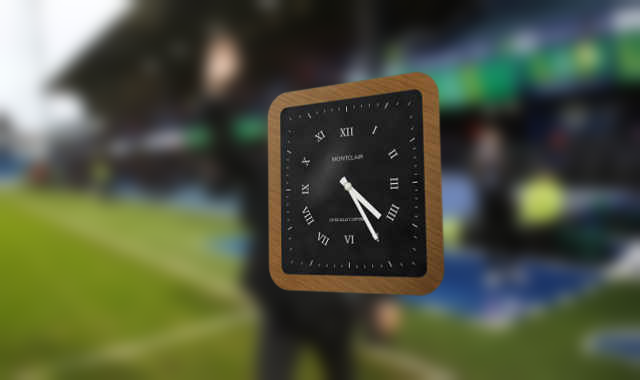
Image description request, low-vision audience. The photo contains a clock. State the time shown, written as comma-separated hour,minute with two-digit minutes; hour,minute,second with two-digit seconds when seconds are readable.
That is 4,25
